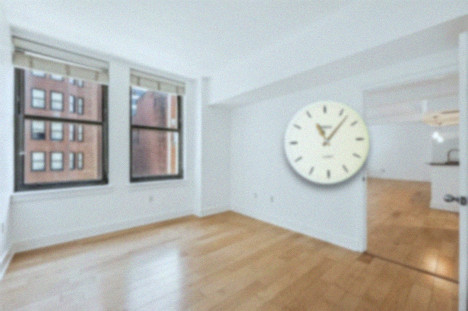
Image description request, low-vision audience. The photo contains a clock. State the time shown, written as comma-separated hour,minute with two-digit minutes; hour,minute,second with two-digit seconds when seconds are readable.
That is 11,07
